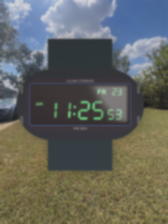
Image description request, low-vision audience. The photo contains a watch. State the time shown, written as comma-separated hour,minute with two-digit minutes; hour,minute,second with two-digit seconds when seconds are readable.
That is 11,25,53
